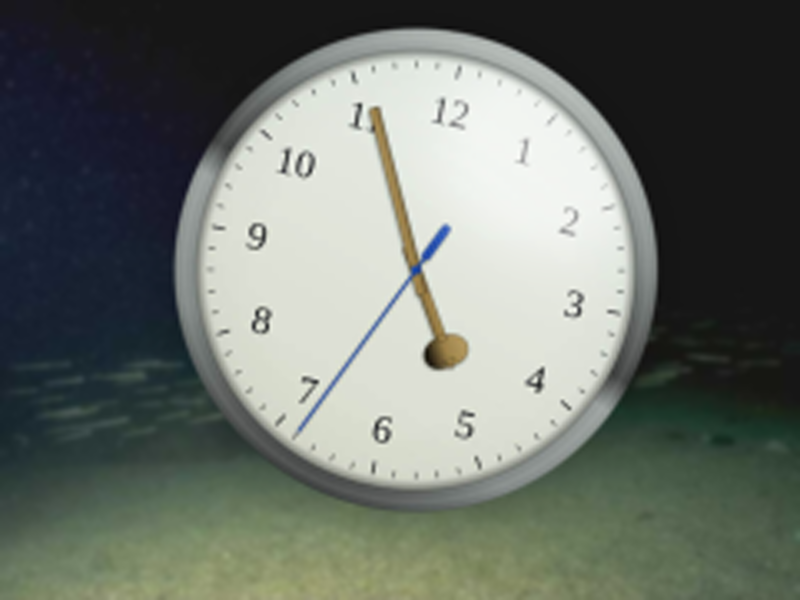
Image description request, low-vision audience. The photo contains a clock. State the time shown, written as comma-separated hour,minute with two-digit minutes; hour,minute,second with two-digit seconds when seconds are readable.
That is 4,55,34
